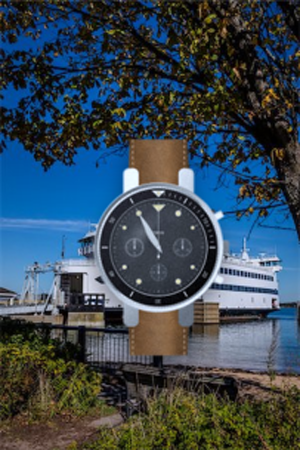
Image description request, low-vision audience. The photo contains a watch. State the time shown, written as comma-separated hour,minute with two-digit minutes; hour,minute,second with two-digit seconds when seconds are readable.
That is 10,55
